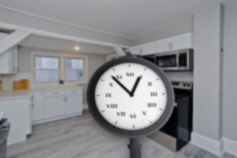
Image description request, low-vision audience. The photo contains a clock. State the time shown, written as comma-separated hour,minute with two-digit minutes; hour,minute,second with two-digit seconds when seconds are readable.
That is 12,53
